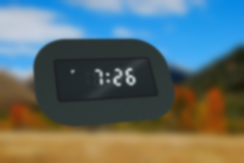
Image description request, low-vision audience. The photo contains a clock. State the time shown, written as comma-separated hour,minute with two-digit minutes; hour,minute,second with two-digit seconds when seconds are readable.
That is 7,26
